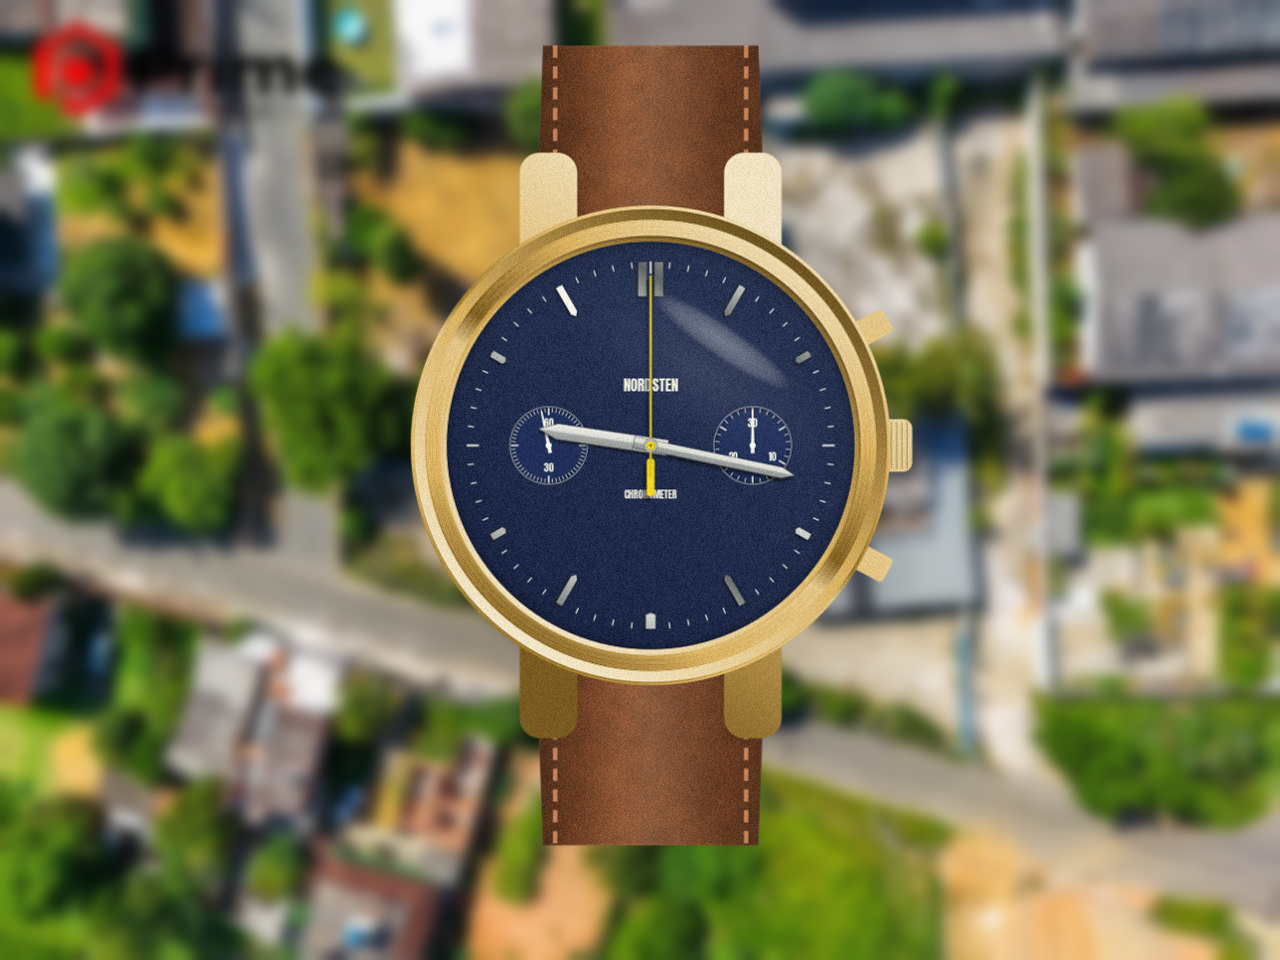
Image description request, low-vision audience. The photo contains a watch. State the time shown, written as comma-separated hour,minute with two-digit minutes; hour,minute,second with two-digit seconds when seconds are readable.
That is 9,16,58
